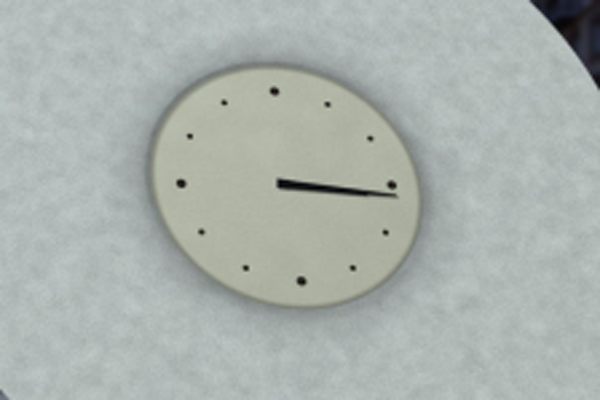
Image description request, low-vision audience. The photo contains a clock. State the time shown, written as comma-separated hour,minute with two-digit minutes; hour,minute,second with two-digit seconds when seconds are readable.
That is 3,16
